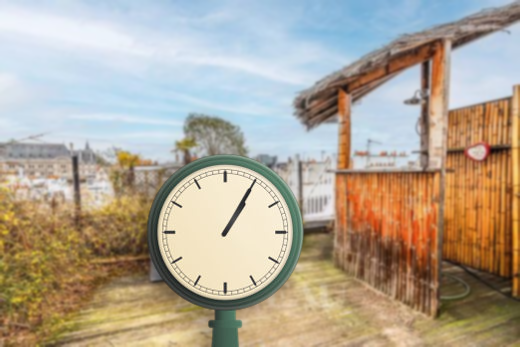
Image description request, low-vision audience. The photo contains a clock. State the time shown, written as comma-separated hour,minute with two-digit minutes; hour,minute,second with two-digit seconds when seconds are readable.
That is 1,05
